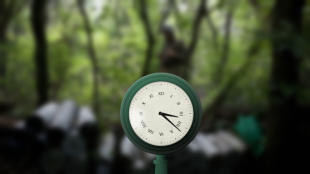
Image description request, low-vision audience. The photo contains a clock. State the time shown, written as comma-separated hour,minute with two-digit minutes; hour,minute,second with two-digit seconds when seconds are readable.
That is 3,22
